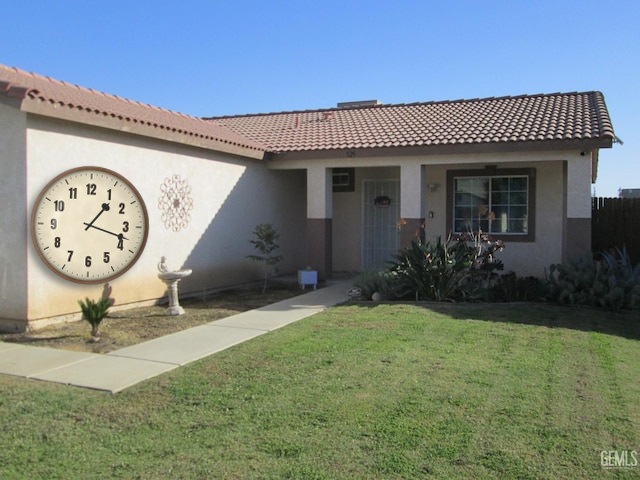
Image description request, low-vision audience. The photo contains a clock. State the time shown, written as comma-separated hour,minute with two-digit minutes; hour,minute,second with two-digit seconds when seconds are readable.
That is 1,18
